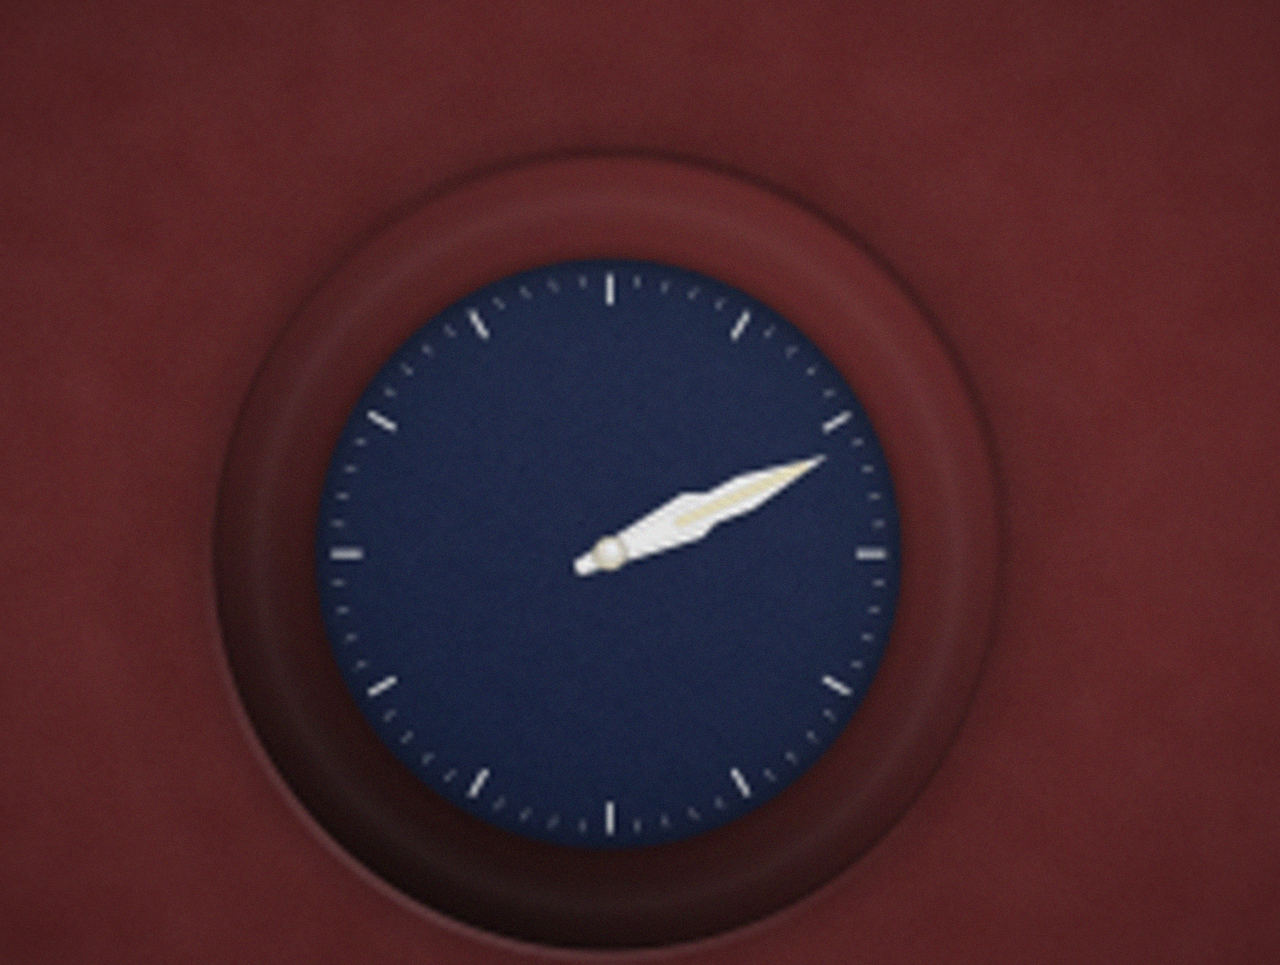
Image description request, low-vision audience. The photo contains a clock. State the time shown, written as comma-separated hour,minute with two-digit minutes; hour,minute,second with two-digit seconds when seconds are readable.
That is 2,11
